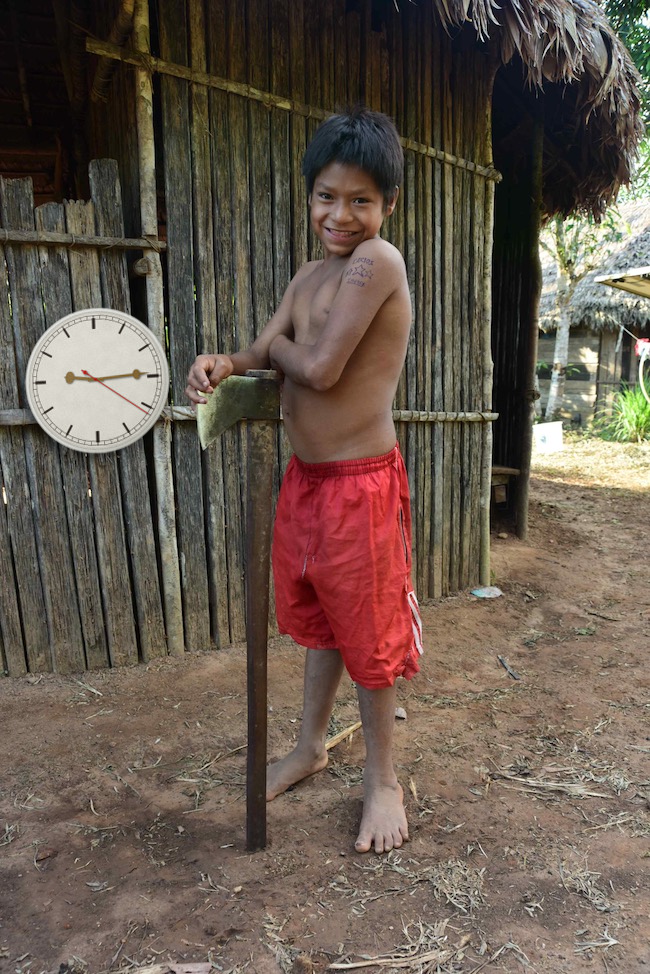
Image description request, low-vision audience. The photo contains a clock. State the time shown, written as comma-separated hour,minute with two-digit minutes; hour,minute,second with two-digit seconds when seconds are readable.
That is 9,14,21
